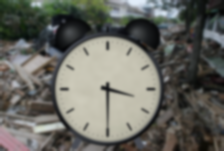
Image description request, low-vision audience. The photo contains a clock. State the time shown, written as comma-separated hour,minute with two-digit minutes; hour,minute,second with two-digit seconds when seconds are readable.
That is 3,30
